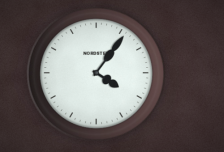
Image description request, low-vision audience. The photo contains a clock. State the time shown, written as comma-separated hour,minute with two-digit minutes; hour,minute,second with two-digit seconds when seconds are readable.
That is 4,06
